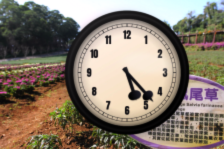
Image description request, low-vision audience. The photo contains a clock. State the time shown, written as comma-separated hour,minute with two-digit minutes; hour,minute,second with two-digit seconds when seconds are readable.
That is 5,23
